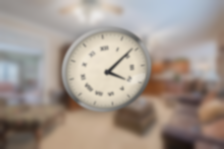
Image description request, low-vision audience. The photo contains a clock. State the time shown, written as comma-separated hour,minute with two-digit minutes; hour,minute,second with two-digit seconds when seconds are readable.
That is 4,09
